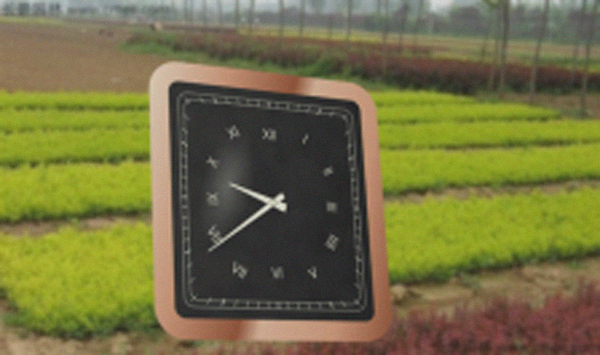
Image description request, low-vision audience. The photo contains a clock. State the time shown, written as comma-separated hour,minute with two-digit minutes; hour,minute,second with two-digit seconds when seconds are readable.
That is 9,39
